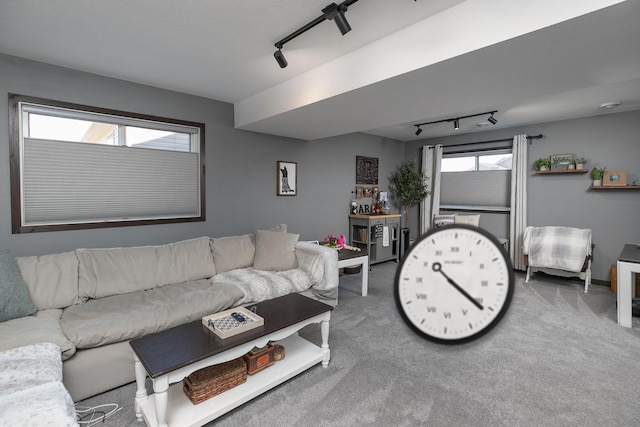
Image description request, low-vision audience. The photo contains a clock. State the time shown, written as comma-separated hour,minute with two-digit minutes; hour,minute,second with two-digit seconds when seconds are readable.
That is 10,21
